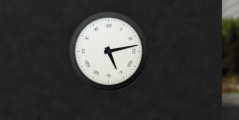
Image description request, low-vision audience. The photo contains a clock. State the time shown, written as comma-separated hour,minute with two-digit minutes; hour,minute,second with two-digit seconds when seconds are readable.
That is 5,13
